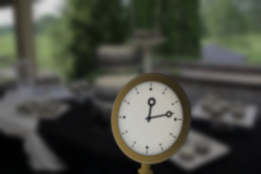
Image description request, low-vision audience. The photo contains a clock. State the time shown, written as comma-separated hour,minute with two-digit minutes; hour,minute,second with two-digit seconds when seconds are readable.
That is 12,13
